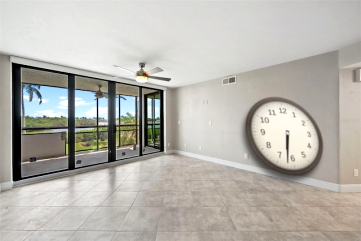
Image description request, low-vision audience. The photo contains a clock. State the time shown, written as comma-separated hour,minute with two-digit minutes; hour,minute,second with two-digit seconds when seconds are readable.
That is 6,32
